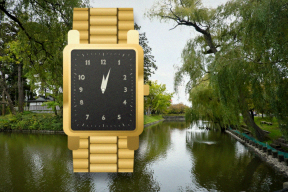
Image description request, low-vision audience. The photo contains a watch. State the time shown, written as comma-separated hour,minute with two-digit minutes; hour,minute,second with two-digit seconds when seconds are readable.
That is 12,03
